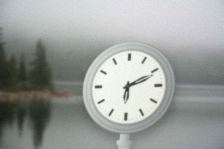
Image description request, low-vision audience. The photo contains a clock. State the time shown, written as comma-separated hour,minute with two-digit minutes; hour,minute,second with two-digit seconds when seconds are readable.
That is 6,11
